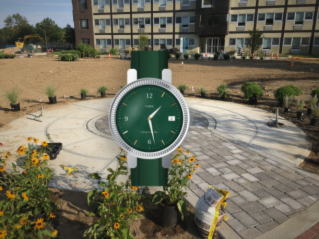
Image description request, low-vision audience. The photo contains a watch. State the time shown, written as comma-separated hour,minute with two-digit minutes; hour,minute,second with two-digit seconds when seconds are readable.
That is 1,28
